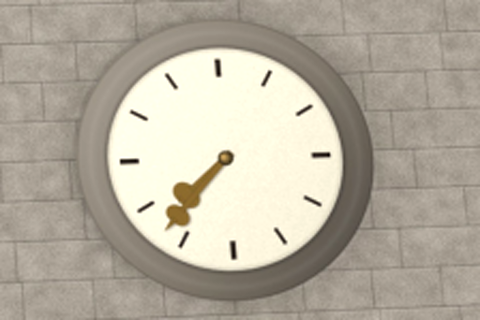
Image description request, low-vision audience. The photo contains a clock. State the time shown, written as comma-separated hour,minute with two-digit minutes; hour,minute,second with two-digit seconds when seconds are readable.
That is 7,37
